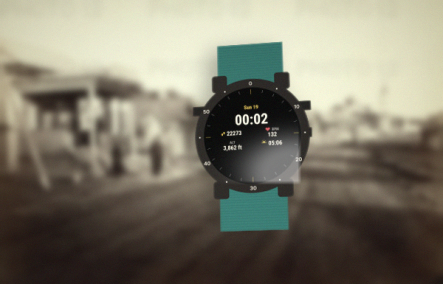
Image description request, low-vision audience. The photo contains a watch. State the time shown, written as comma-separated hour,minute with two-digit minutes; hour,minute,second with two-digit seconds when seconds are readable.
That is 0,02
